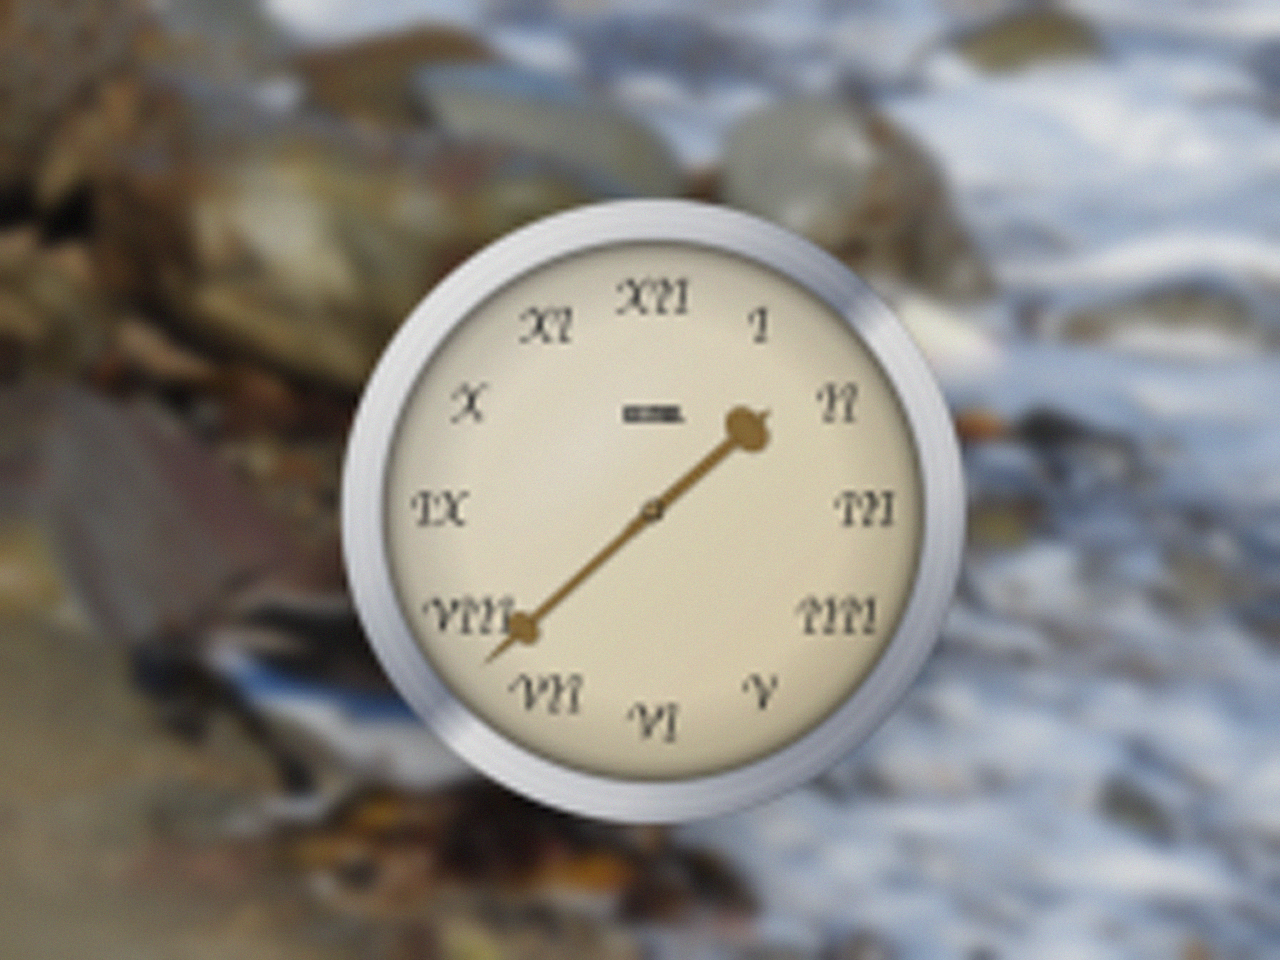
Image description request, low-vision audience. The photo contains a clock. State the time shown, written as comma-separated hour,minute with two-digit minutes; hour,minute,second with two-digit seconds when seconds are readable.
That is 1,38
